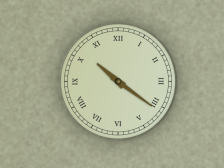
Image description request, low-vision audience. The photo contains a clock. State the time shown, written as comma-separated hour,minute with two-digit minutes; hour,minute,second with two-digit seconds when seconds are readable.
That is 10,21
